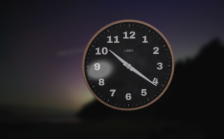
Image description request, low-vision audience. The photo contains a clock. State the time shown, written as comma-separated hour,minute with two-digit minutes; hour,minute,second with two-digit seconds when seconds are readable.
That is 10,21
